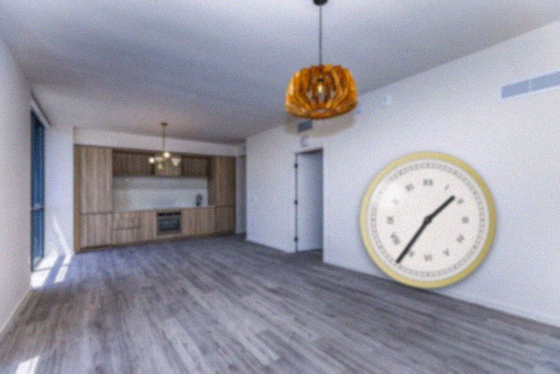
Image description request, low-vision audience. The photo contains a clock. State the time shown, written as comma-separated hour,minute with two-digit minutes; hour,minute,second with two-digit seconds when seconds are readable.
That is 1,36
